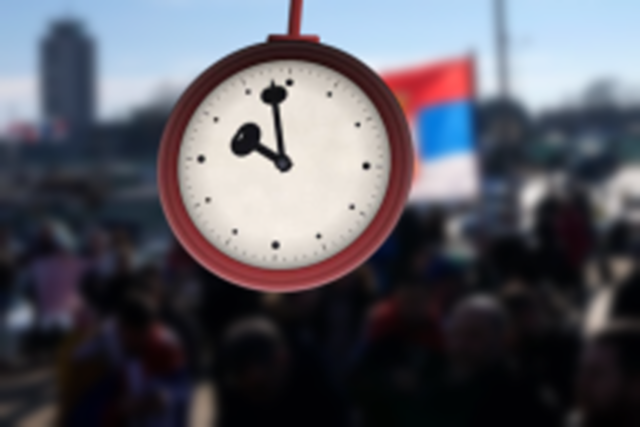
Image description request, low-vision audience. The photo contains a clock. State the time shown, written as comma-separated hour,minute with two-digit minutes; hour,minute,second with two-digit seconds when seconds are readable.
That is 9,58
